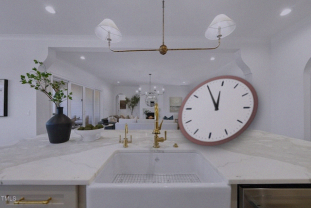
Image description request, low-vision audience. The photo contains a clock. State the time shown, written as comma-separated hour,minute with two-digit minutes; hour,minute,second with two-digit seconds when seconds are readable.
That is 11,55
